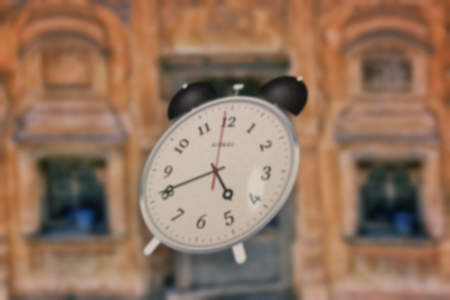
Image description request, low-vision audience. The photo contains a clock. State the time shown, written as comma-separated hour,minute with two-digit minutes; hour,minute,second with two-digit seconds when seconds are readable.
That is 4,40,59
